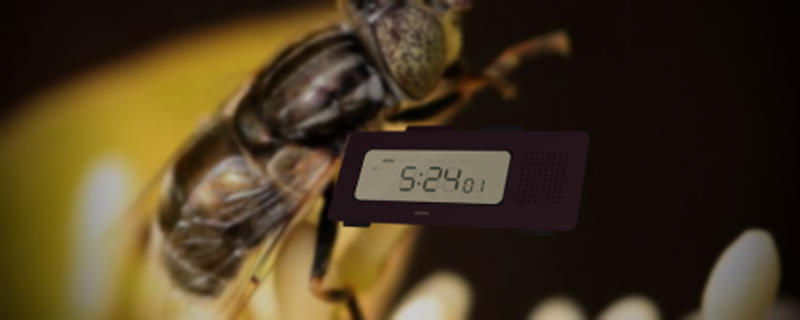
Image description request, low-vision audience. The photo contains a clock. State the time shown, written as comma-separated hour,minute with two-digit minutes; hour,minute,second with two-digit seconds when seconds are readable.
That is 5,24,01
